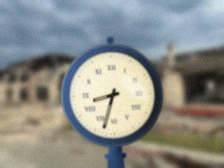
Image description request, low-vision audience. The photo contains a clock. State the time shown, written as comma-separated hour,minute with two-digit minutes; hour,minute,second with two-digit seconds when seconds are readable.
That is 8,33
